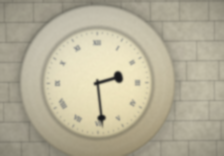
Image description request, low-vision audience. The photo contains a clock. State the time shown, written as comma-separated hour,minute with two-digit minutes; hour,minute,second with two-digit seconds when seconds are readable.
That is 2,29
